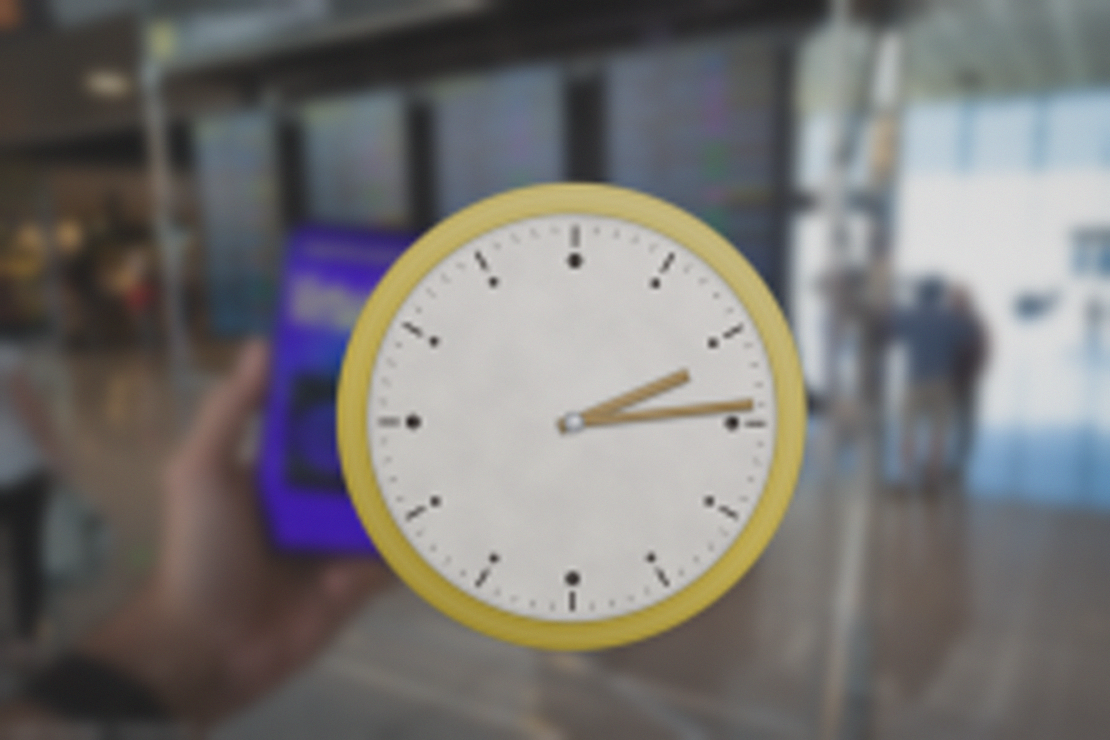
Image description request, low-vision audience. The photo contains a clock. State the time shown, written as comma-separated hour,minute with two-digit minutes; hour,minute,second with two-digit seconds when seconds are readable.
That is 2,14
